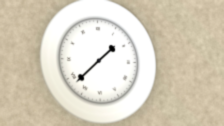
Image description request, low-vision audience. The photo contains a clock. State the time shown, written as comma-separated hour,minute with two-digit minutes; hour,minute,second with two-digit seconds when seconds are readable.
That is 1,38
